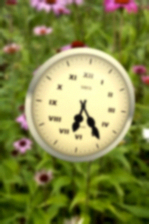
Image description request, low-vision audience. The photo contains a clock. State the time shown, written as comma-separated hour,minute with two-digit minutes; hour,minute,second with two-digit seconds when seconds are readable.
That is 6,24
